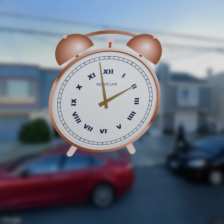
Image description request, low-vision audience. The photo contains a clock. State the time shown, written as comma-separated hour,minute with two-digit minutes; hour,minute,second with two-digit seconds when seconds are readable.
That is 1,58
